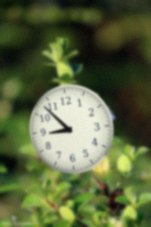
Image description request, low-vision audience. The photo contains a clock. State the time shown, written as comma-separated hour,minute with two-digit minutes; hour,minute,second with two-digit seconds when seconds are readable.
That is 8,53
